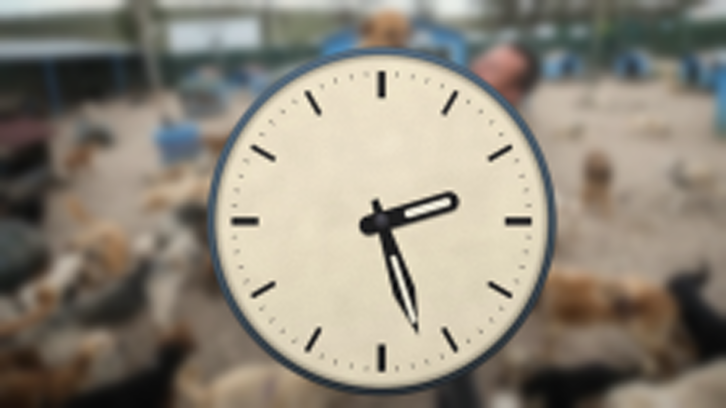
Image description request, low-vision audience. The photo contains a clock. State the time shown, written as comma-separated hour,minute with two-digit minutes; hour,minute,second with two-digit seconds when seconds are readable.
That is 2,27
